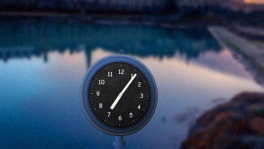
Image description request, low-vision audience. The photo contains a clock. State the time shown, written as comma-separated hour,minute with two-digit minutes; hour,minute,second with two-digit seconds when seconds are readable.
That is 7,06
